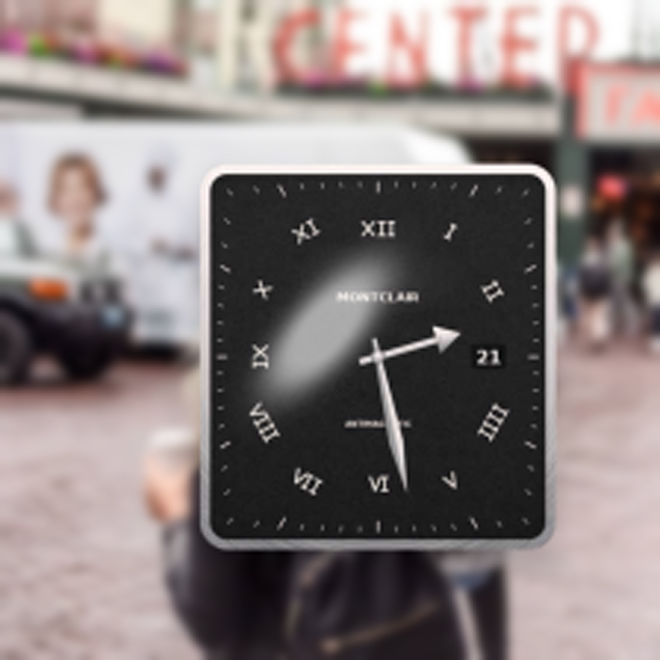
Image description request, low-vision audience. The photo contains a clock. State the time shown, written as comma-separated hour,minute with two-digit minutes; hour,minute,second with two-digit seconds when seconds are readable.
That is 2,28
